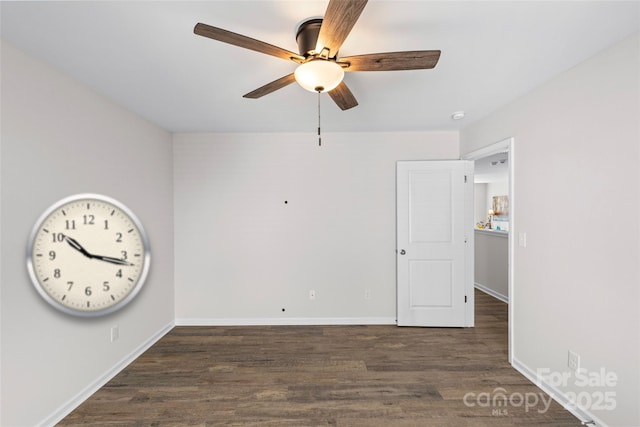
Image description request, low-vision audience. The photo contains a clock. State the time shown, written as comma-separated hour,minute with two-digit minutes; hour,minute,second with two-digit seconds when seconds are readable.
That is 10,17
